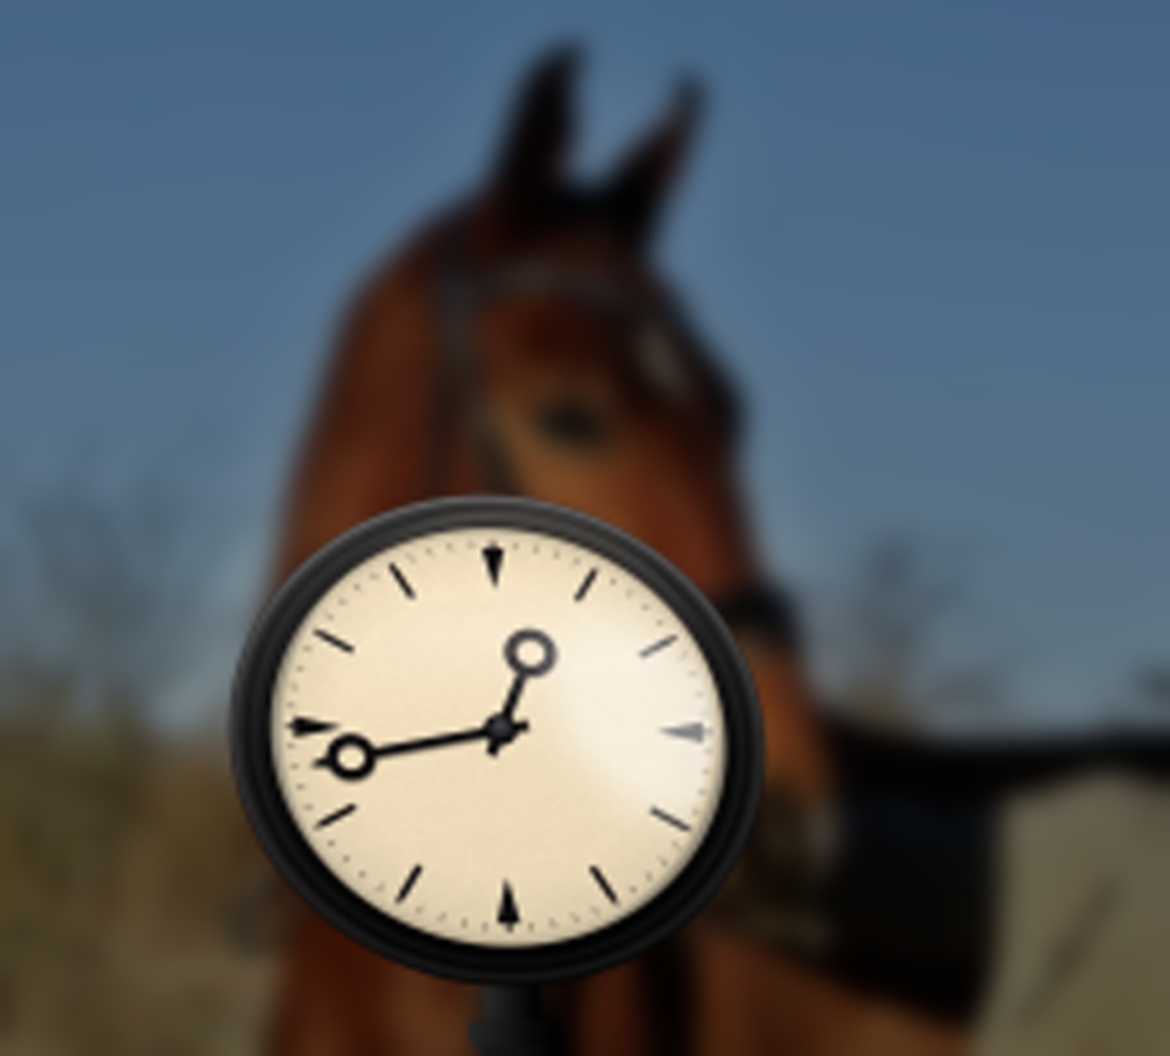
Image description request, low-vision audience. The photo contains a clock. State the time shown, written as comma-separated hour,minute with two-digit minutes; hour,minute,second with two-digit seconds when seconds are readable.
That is 12,43
